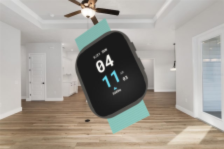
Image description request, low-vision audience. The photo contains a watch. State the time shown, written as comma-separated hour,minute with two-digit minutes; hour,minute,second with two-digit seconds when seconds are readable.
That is 4,11
